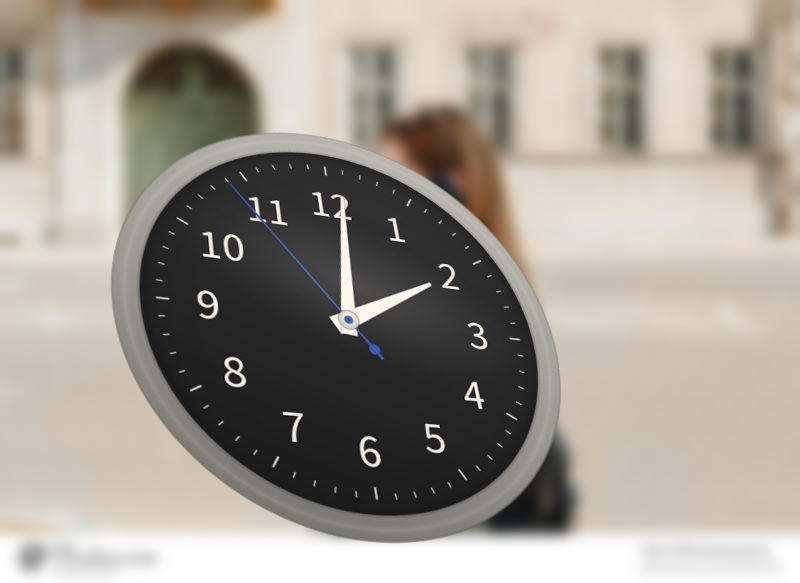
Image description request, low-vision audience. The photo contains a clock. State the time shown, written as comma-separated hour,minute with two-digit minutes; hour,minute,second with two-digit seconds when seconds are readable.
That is 2,00,54
